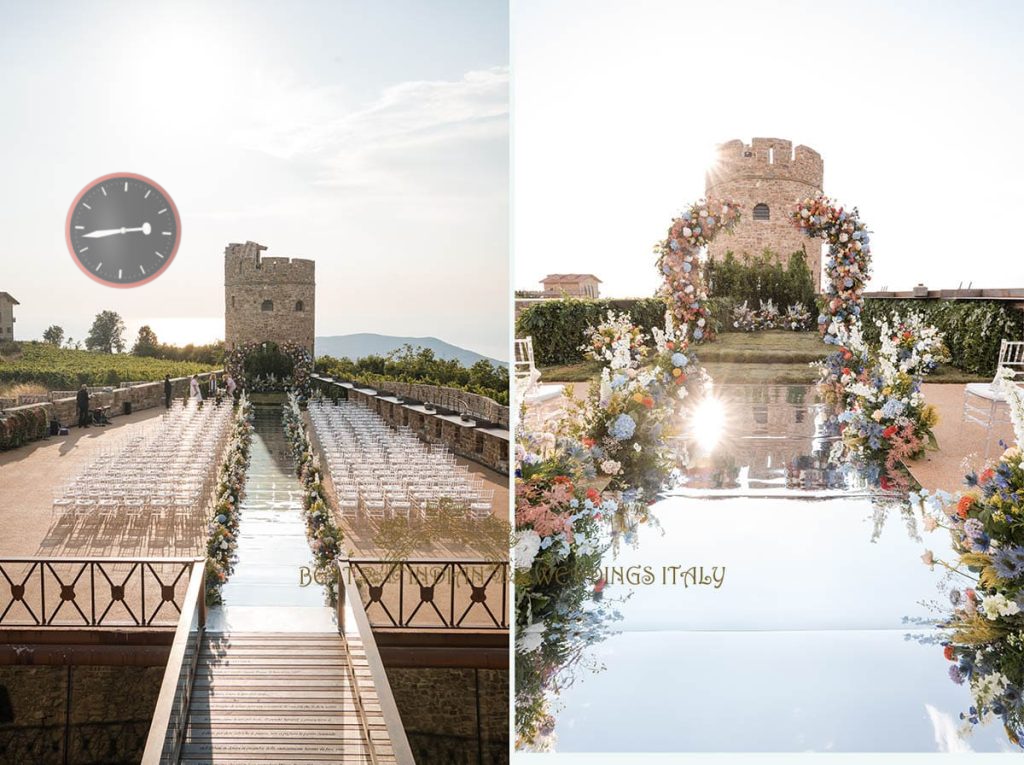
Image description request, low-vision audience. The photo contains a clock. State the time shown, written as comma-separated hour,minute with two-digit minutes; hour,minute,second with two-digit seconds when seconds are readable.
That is 2,43
